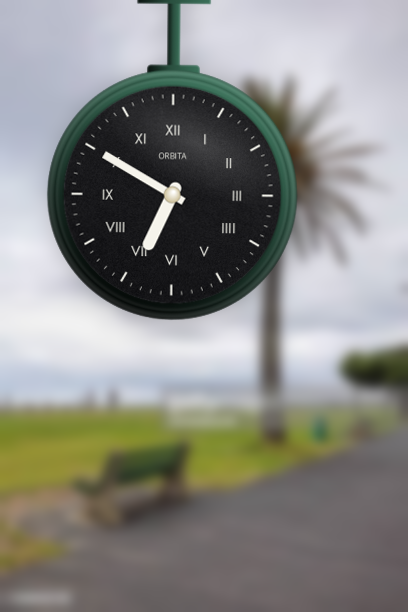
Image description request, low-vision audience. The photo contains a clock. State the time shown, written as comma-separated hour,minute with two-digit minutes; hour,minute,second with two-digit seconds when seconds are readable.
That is 6,50
